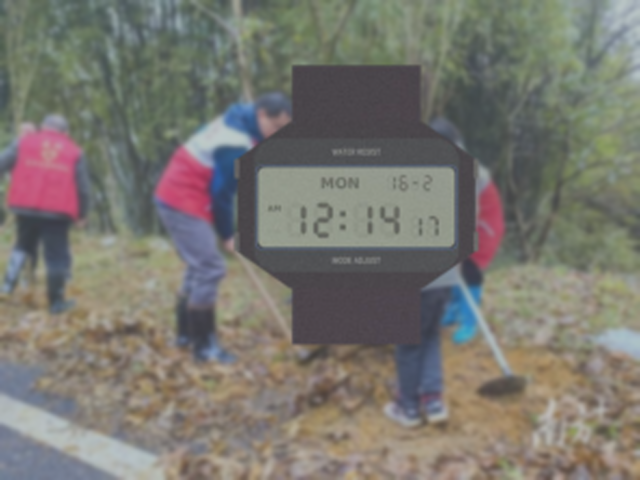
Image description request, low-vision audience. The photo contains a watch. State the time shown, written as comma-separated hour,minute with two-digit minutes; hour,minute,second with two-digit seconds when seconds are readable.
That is 12,14,17
